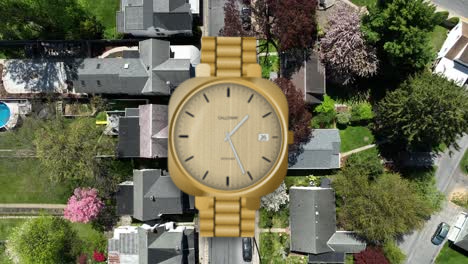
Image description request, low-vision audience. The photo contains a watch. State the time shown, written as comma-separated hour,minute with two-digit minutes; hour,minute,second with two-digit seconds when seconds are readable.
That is 1,26
